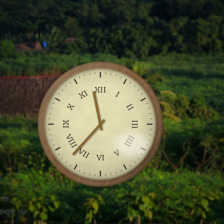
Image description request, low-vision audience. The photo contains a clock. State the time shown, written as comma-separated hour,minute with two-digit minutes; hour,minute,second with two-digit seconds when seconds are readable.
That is 11,37
